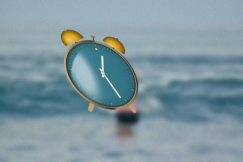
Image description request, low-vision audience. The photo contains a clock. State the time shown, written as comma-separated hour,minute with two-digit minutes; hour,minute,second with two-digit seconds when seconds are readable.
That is 12,26
